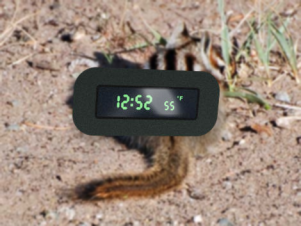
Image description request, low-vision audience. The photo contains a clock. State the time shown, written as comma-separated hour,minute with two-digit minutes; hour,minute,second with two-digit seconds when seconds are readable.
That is 12,52
